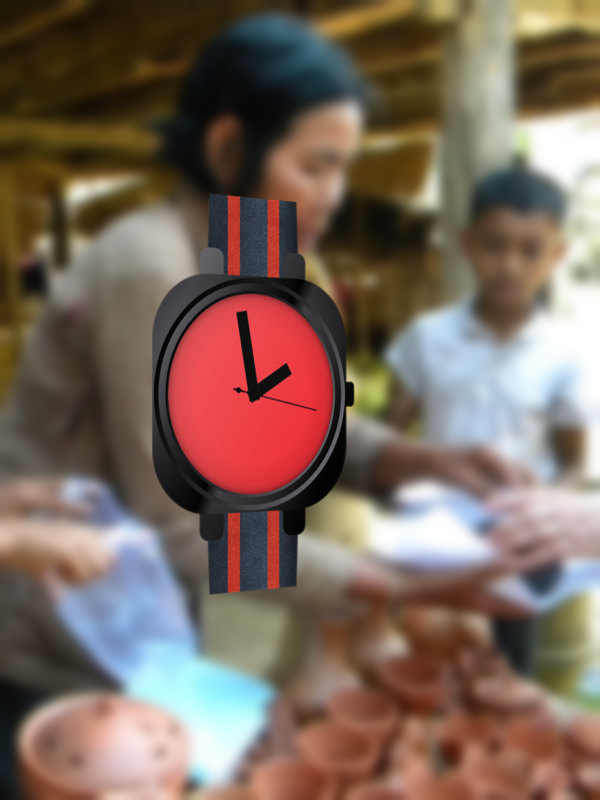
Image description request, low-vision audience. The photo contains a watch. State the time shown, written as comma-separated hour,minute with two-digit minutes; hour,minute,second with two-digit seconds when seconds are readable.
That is 1,58,17
